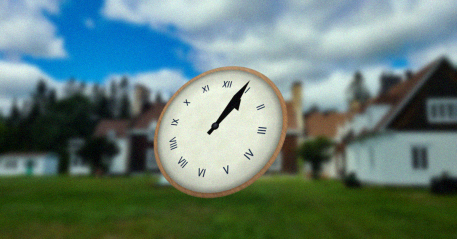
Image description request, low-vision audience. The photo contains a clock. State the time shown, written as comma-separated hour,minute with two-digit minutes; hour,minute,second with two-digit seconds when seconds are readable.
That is 1,04
